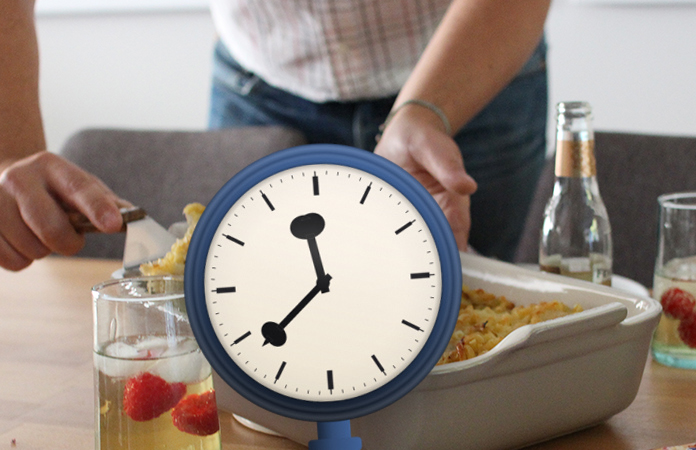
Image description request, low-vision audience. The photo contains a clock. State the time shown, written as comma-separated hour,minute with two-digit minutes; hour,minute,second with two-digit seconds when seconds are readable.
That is 11,38
